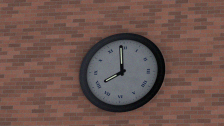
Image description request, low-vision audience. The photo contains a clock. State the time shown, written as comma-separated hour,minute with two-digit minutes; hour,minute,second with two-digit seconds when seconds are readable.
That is 7,59
